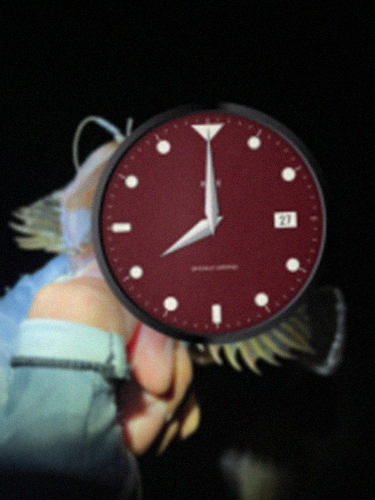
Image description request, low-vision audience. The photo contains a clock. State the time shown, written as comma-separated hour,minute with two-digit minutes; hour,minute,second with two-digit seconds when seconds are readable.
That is 8,00
